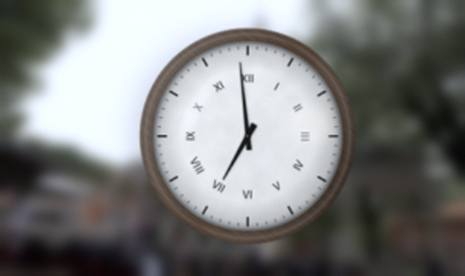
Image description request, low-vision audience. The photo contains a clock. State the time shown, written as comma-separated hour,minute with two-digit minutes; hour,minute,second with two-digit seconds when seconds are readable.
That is 6,59
